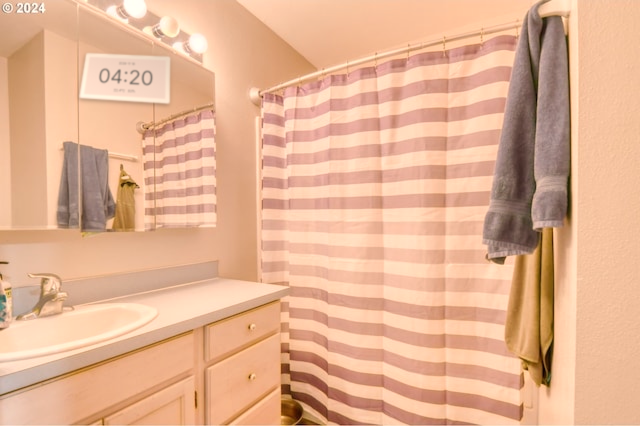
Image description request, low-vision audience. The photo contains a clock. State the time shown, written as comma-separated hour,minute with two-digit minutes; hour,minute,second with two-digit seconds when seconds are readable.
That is 4,20
